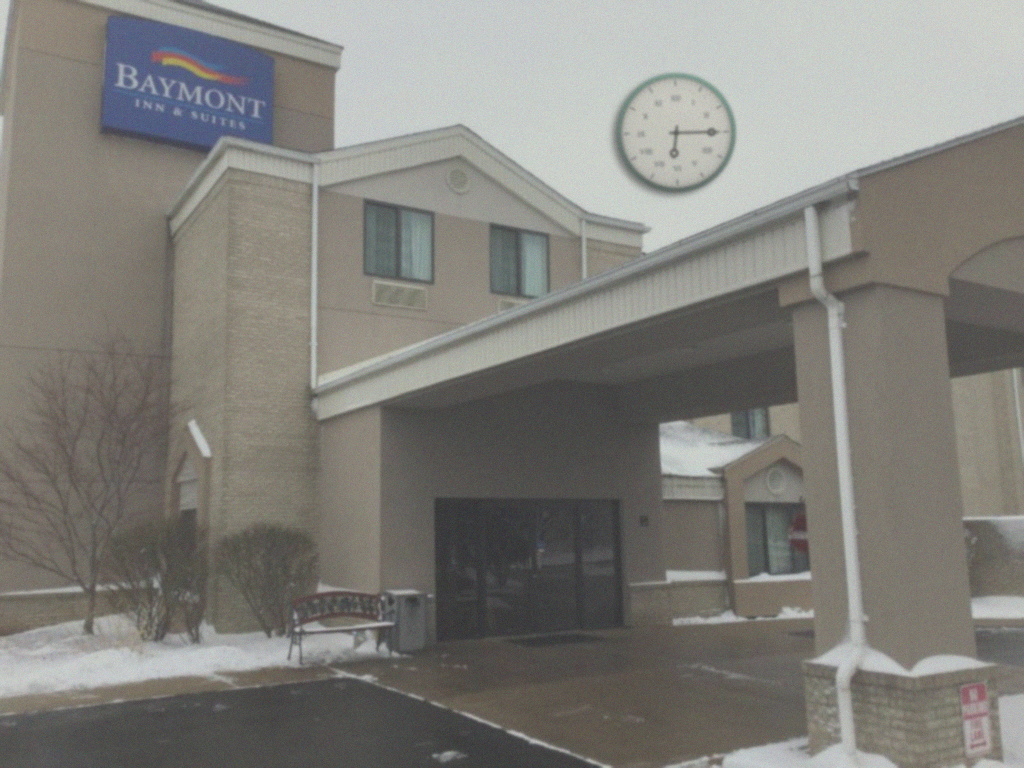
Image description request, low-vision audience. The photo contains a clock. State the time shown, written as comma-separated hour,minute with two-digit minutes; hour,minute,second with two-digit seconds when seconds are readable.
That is 6,15
